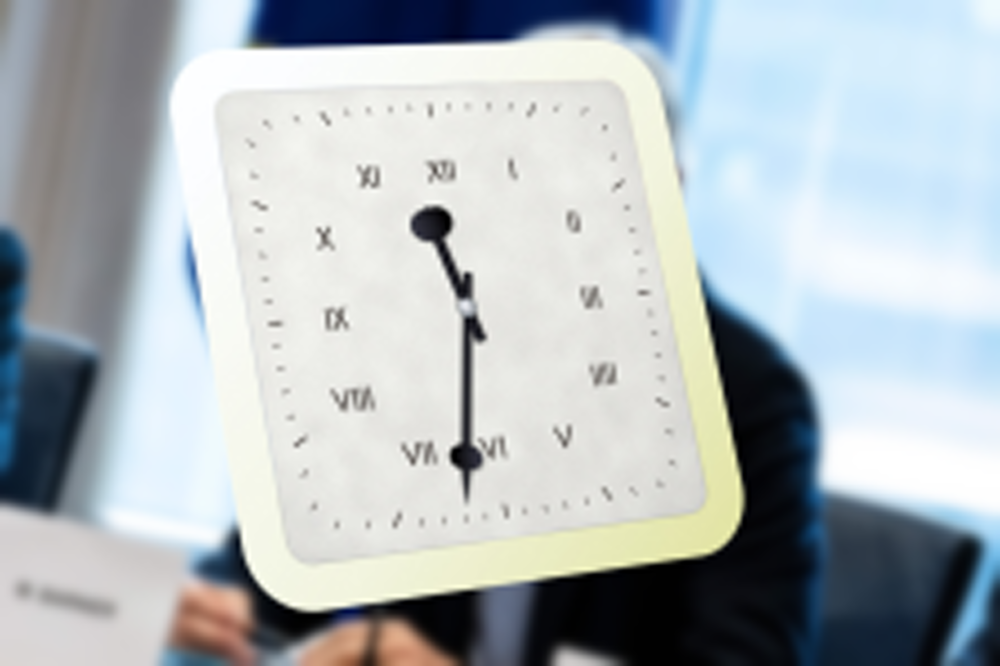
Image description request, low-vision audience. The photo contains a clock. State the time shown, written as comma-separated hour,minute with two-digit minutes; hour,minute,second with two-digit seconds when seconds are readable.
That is 11,32
